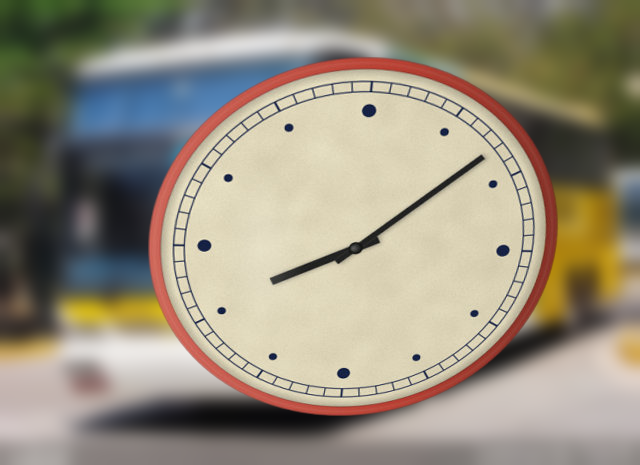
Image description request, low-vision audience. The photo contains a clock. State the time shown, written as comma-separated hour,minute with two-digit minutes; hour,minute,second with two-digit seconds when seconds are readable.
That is 8,08
